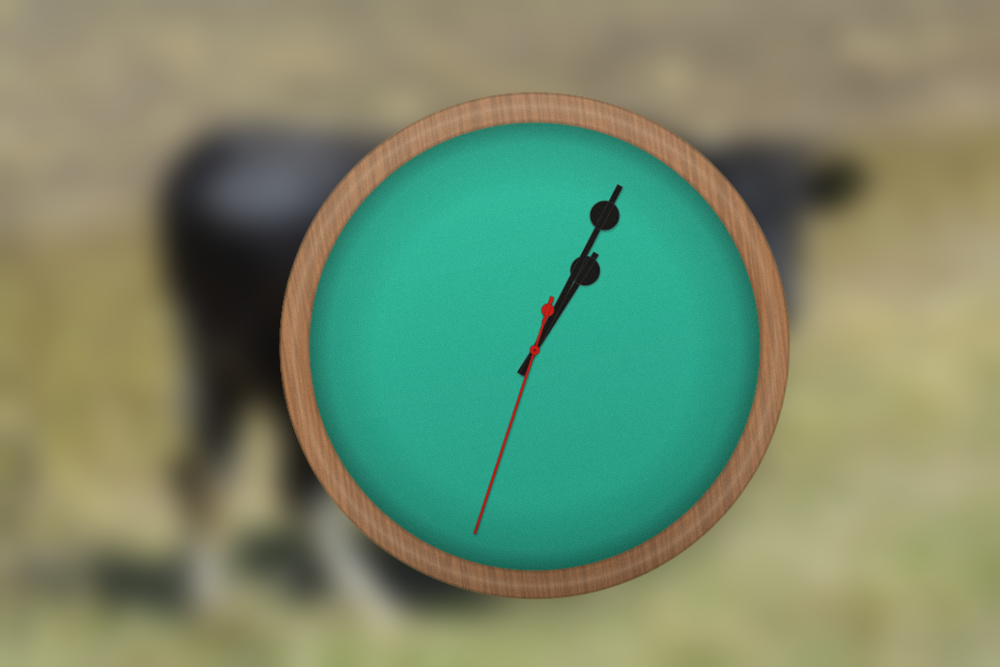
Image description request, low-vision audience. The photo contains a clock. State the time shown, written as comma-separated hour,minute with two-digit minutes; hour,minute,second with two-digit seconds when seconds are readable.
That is 1,04,33
